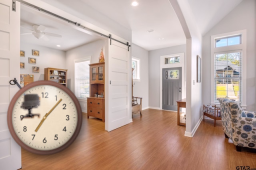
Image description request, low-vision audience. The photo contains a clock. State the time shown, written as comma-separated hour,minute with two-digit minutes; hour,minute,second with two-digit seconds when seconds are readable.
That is 7,07
